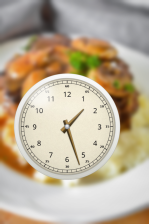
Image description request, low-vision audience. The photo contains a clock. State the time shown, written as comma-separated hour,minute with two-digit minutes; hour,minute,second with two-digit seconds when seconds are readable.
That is 1,27
